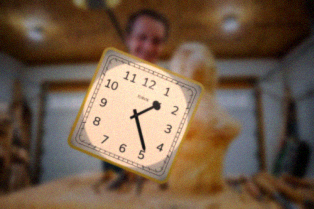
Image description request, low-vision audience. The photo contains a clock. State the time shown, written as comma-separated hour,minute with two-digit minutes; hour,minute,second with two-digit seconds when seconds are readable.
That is 1,24
